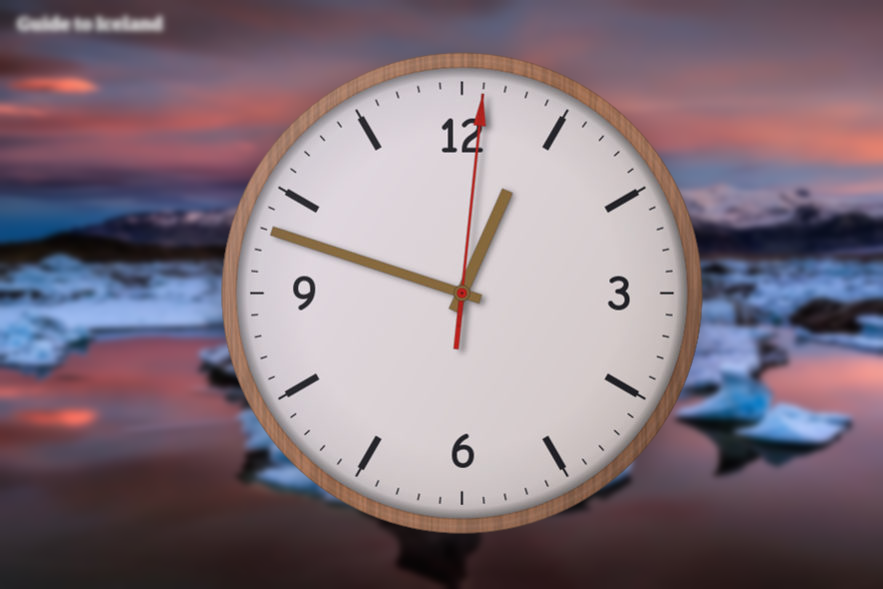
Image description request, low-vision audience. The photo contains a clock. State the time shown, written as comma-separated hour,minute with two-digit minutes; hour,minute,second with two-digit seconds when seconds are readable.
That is 12,48,01
